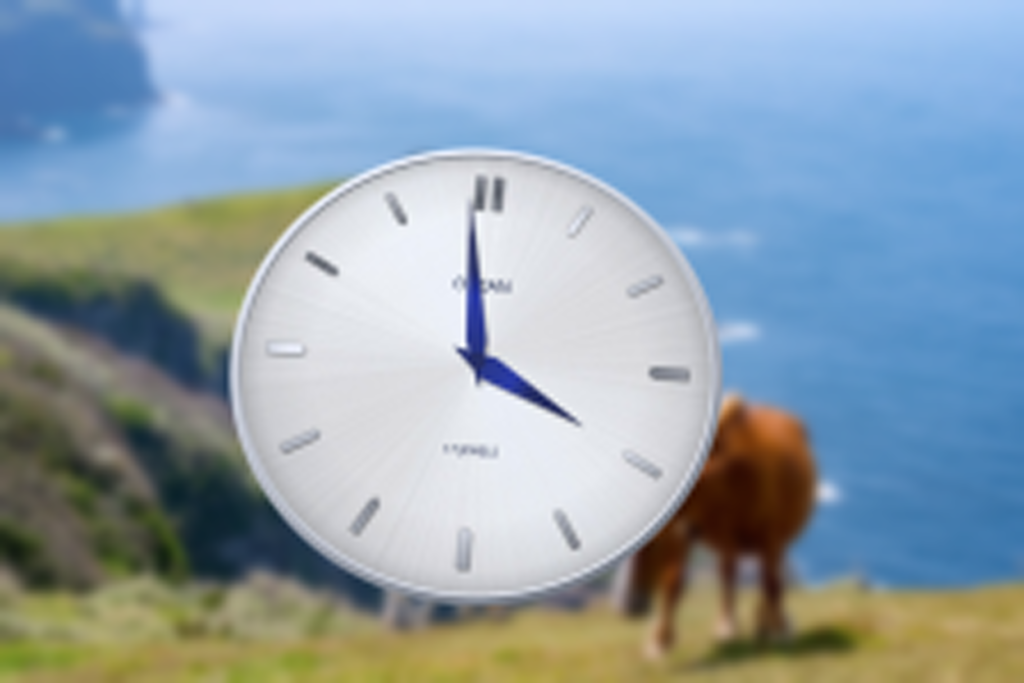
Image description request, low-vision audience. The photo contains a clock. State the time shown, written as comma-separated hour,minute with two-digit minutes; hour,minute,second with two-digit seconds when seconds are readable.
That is 3,59
